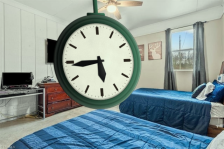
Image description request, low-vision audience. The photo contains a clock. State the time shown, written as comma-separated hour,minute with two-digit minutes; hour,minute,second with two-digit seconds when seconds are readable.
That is 5,44
